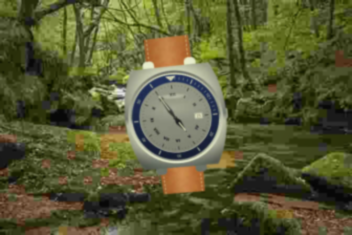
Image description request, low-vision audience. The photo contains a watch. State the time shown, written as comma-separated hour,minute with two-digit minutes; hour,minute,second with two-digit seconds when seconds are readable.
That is 4,55
